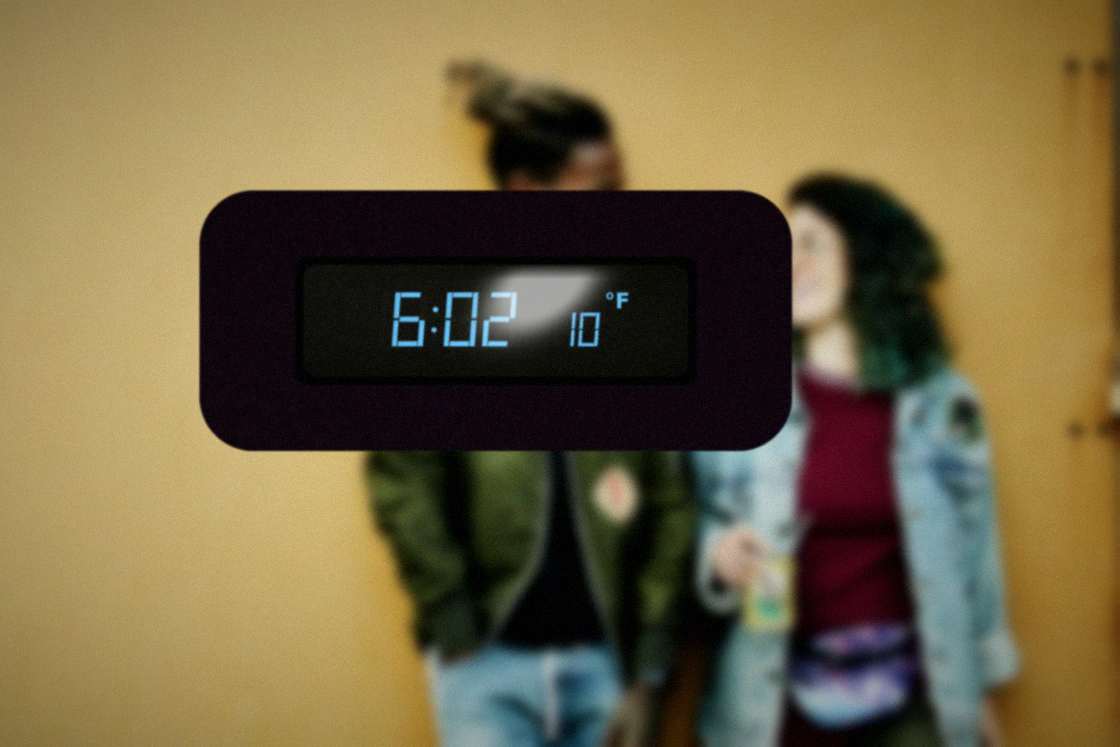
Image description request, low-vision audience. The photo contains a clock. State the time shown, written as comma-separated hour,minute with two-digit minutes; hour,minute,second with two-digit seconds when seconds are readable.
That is 6,02
